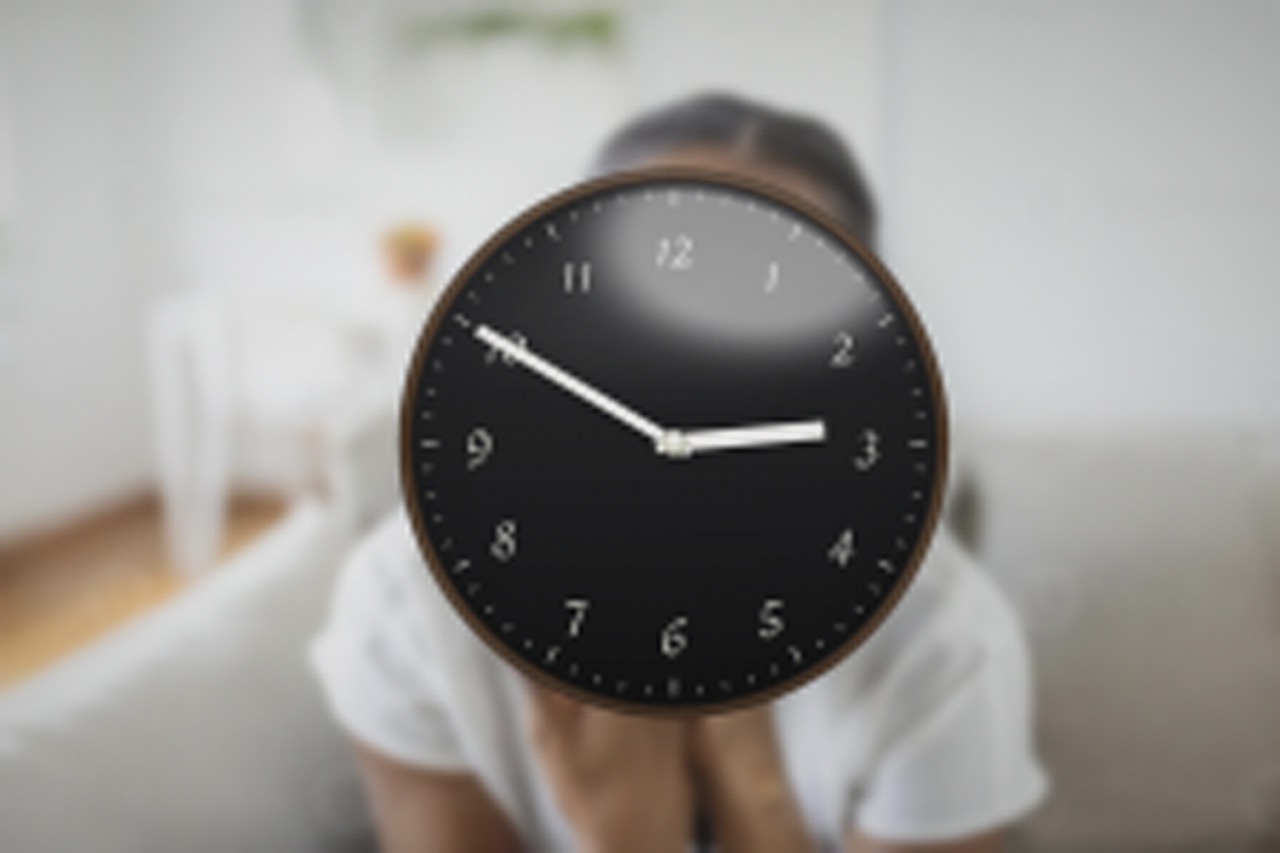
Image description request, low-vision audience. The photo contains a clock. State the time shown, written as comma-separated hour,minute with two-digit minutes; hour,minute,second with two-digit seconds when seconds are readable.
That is 2,50
